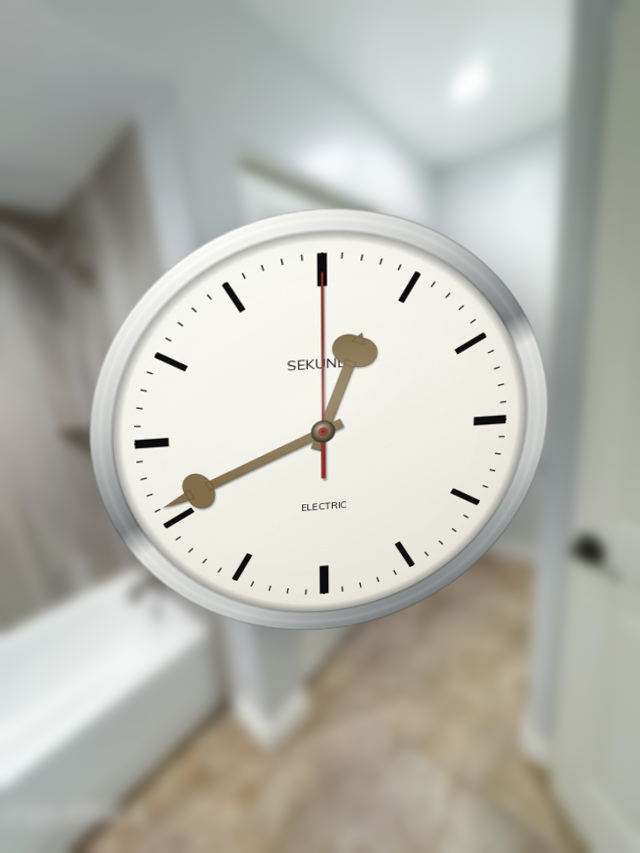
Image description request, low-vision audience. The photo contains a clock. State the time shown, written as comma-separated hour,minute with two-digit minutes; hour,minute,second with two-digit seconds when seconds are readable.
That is 12,41,00
